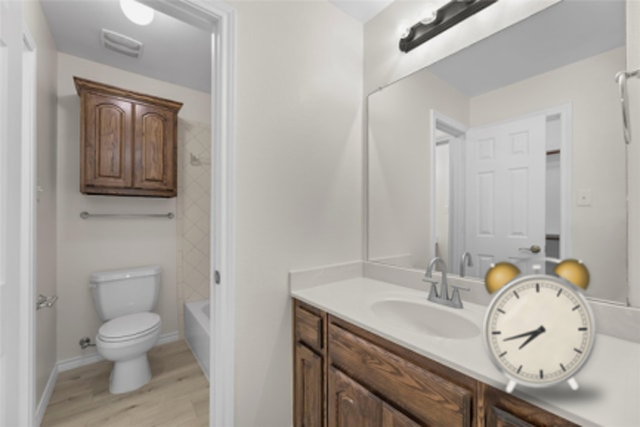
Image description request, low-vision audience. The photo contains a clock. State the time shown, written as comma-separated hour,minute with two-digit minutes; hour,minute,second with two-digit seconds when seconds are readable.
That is 7,43
